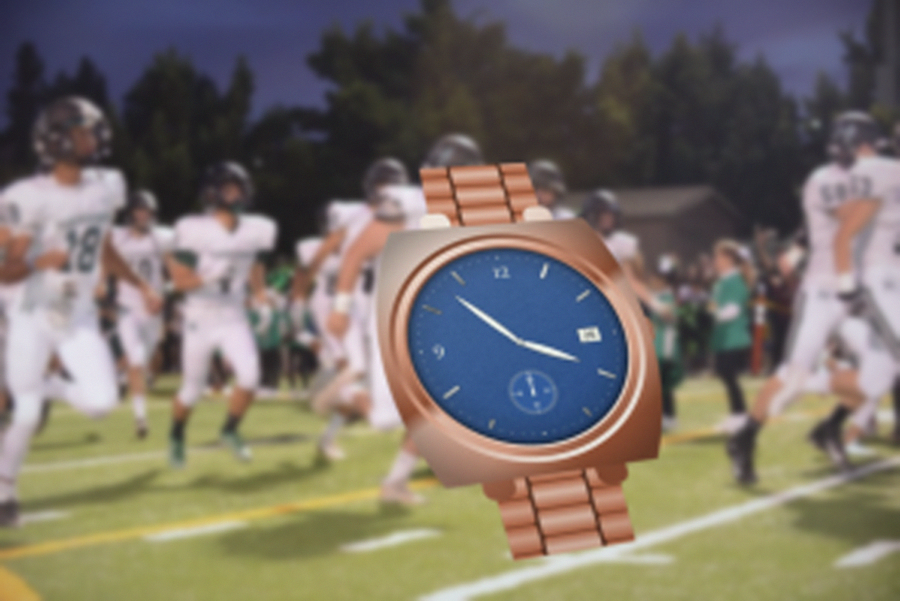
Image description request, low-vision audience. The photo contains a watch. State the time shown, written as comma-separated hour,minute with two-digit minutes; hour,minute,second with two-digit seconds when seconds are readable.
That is 3,53
